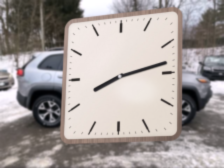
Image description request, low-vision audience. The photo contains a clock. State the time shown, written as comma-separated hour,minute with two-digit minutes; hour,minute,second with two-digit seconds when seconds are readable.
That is 8,13
